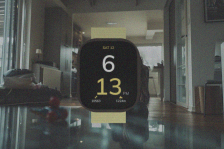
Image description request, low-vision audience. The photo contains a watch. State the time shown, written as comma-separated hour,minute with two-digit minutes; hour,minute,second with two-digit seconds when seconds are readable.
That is 6,13
